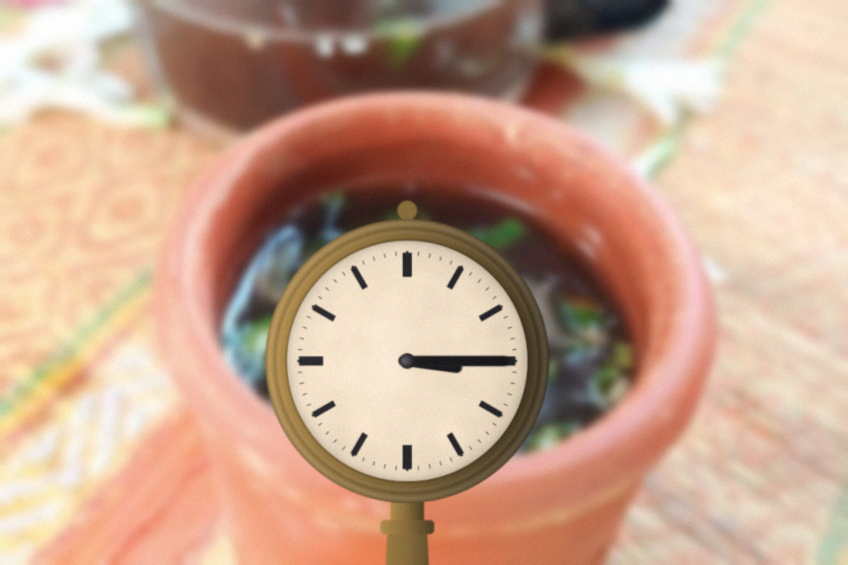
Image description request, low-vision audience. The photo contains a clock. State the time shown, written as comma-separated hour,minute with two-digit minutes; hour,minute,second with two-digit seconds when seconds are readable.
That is 3,15
